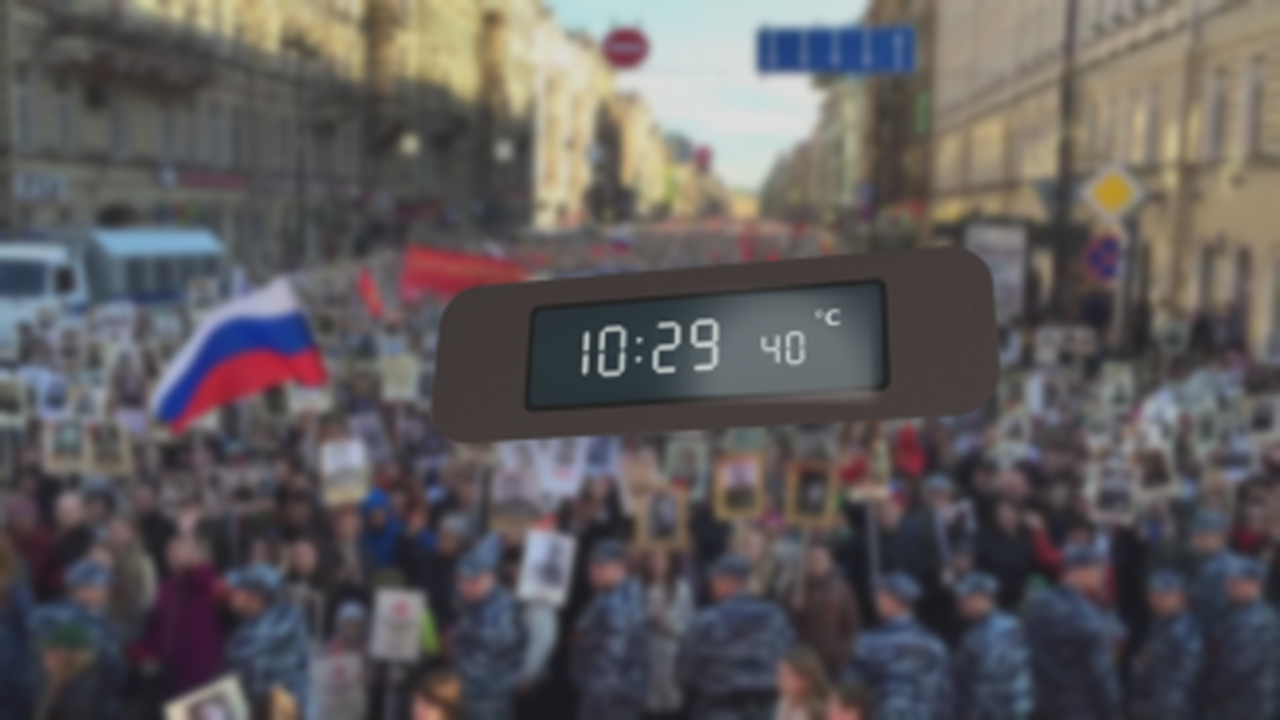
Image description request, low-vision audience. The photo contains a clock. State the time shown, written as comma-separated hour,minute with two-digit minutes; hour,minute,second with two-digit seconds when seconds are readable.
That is 10,29
